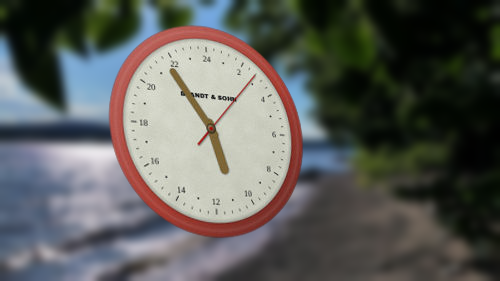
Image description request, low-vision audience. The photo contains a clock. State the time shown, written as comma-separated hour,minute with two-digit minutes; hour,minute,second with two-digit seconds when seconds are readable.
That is 10,54,07
